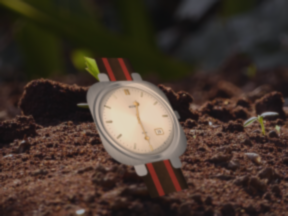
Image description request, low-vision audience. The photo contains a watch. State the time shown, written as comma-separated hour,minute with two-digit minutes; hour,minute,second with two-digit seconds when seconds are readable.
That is 12,30
